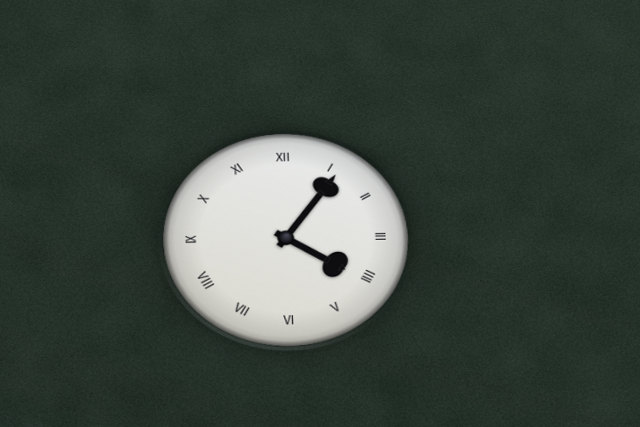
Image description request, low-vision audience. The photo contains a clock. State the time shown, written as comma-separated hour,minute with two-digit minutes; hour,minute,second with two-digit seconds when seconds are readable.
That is 4,06
